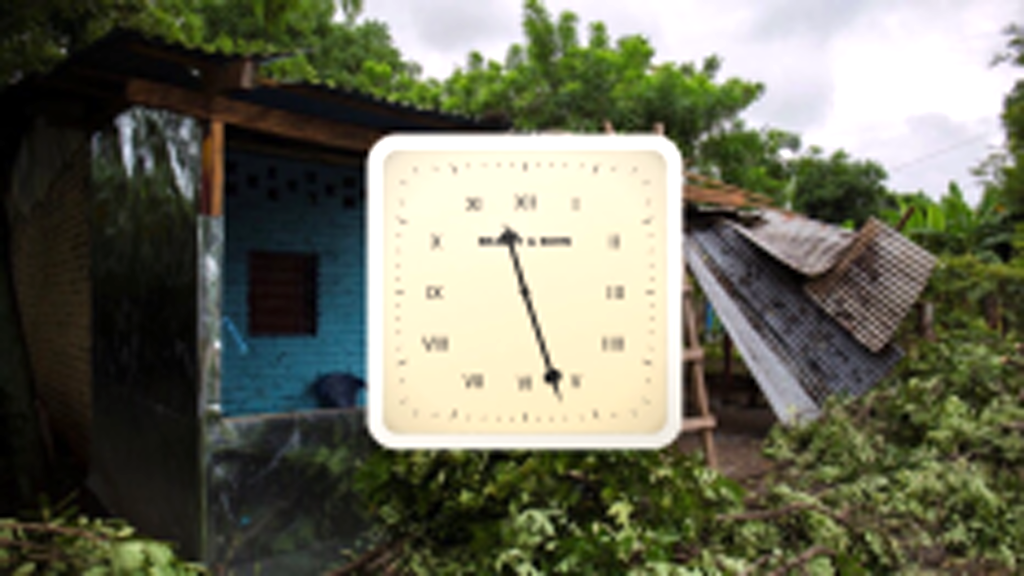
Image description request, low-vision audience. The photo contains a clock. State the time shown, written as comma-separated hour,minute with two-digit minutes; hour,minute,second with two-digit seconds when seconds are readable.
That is 11,27
